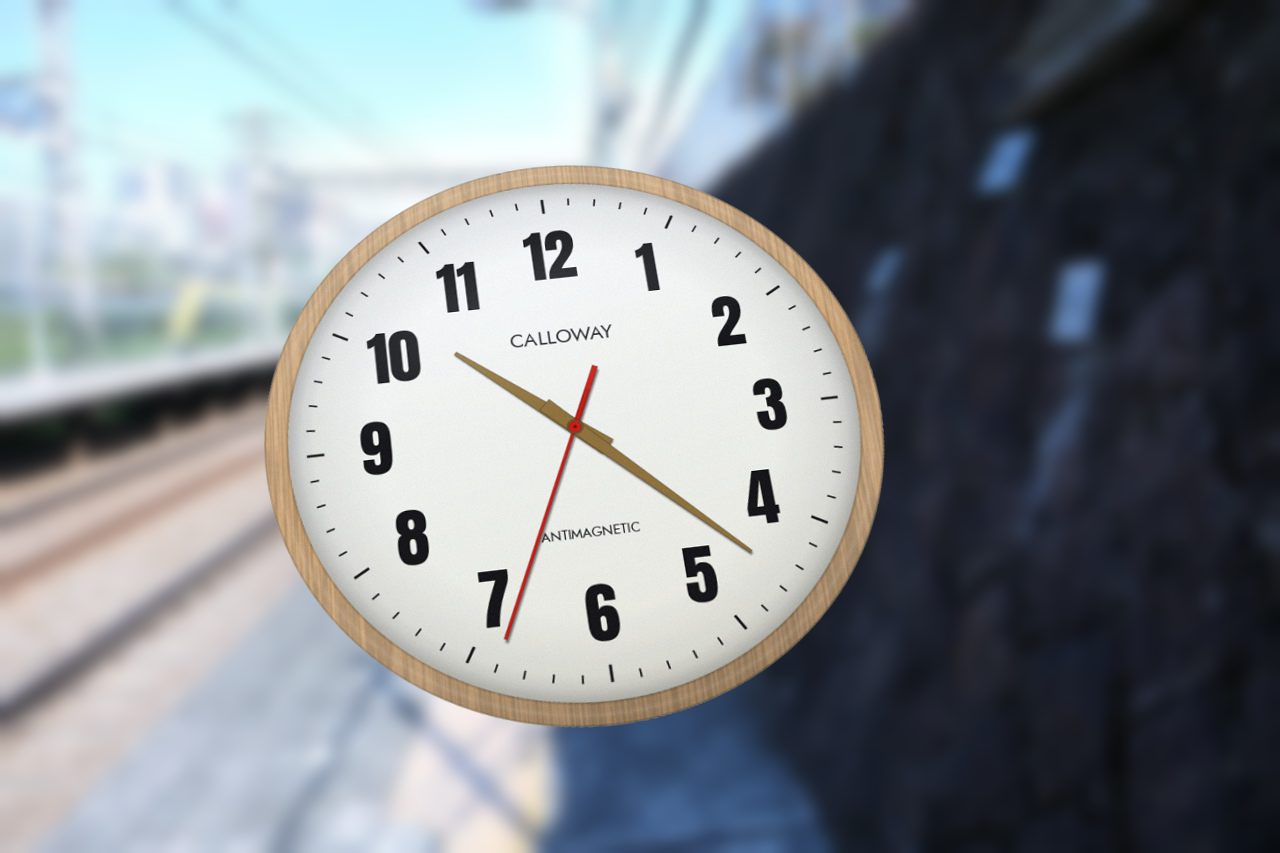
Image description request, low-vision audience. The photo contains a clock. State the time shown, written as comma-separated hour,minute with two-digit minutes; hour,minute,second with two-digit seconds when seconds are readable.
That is 10,22,34
